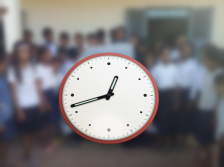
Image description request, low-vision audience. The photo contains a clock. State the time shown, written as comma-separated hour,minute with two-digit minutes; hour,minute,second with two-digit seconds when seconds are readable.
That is 12,42
